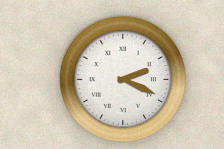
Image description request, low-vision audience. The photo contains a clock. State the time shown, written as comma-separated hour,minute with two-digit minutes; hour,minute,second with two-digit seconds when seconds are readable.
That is 2,19
